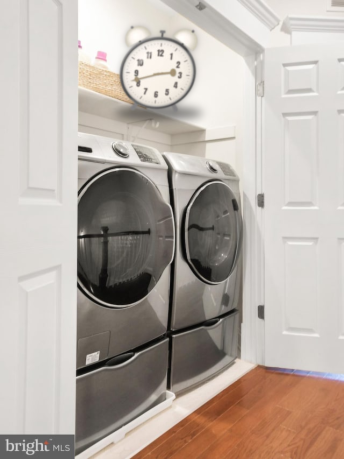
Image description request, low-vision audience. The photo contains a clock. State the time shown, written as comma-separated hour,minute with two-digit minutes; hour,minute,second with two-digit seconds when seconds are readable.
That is 2,42
